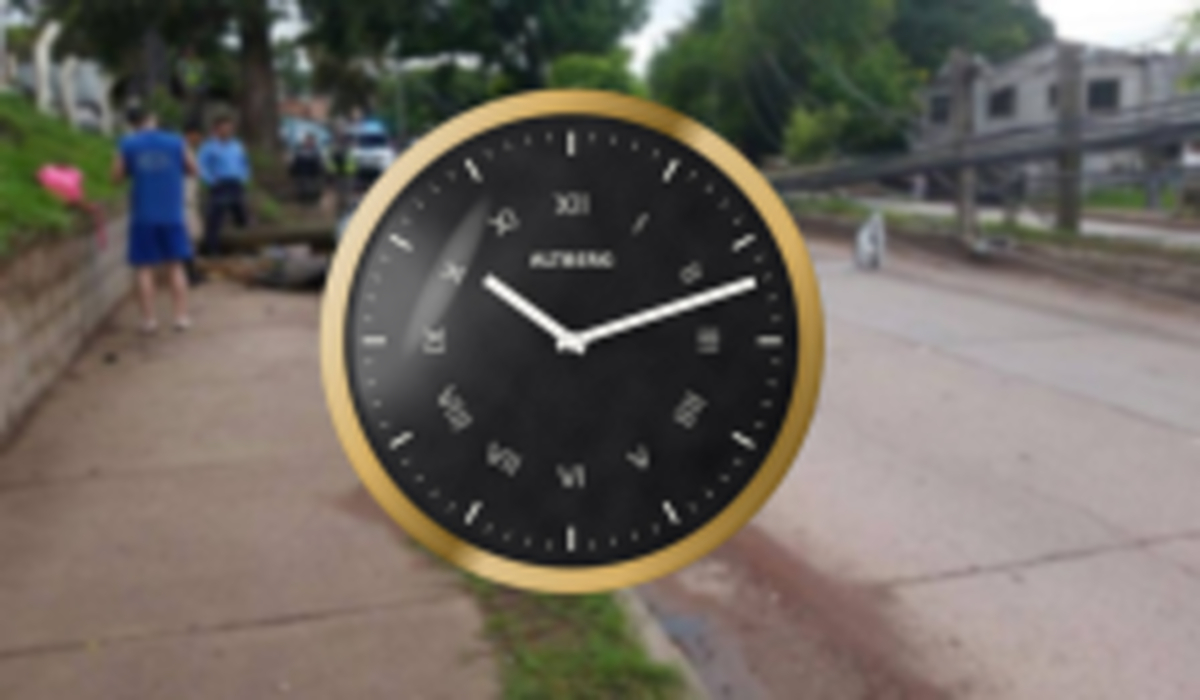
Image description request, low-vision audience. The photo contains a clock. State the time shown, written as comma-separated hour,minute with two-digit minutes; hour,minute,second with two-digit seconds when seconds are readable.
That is 10,12
